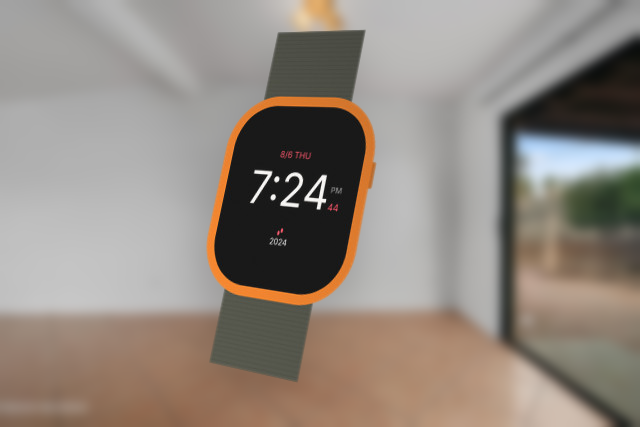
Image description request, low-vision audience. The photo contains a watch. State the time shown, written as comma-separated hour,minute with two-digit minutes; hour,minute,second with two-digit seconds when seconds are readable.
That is 7,24,44
